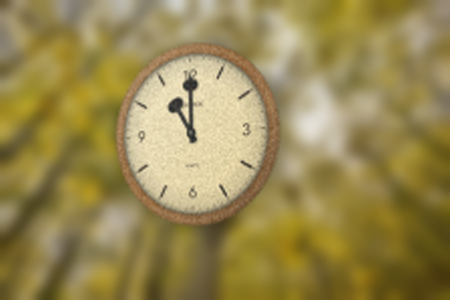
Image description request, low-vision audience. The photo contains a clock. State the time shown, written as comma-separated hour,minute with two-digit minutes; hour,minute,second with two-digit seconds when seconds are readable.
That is 11,00
